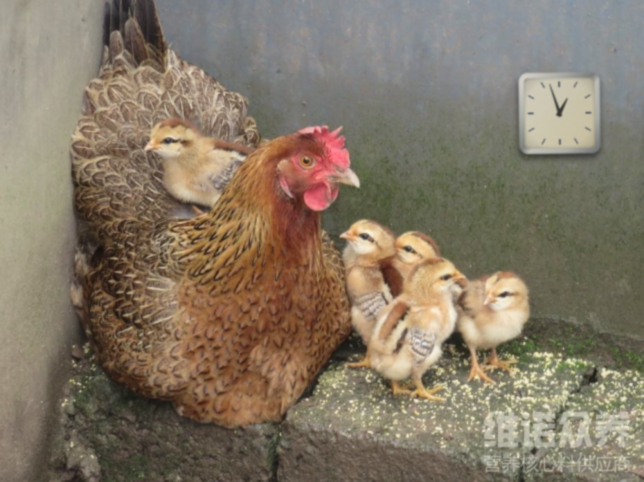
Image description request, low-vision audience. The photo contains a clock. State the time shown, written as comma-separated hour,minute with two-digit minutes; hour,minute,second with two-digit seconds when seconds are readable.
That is 12,57
